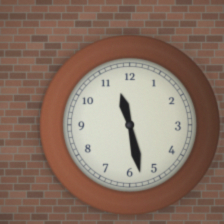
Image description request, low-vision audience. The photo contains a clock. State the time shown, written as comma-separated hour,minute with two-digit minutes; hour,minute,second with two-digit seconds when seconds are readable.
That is 11,28
